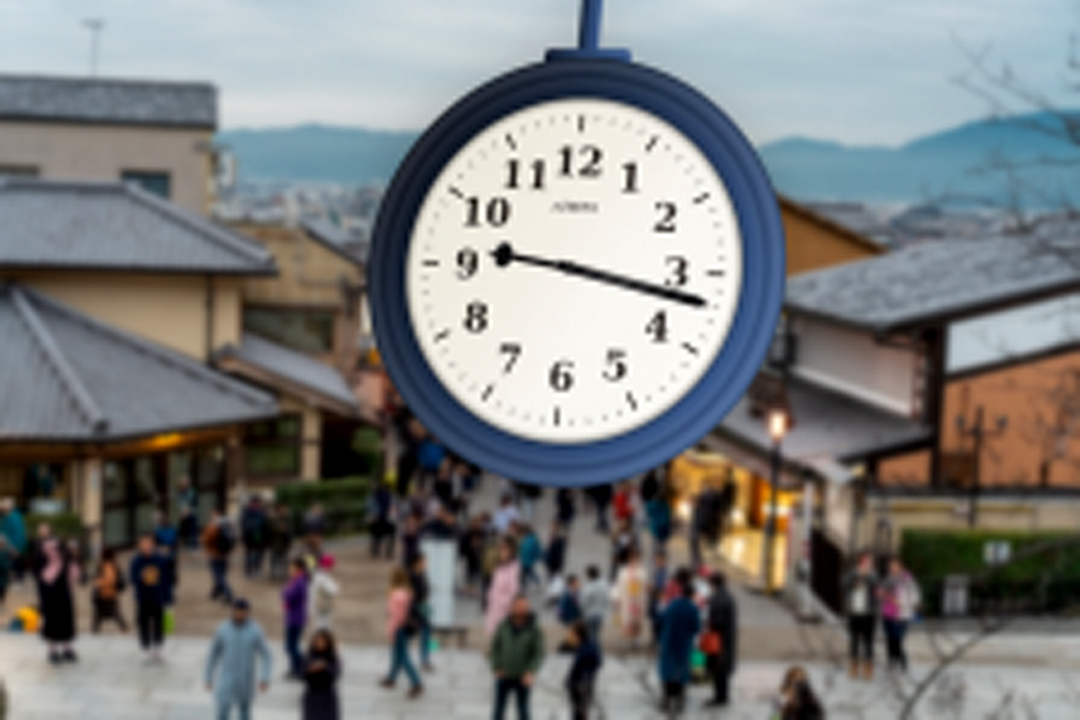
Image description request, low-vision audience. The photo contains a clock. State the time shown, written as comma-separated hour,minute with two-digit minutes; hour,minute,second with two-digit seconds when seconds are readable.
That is 9,17
